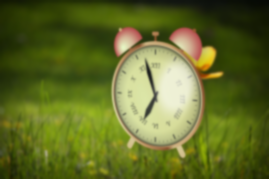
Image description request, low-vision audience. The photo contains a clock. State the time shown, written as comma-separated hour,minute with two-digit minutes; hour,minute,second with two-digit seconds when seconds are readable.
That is 6,57
